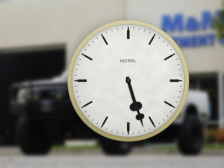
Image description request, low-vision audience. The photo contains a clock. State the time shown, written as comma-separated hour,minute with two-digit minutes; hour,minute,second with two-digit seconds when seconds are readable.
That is 5,27
